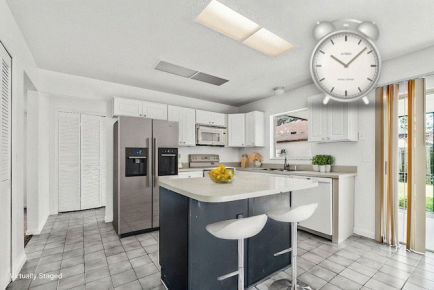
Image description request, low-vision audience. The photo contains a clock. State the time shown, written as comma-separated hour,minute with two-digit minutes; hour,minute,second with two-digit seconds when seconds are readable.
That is 10,08
